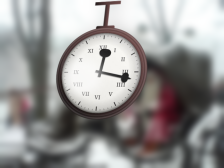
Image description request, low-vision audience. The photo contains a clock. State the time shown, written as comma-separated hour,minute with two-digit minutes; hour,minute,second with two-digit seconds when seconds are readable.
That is 12,17
